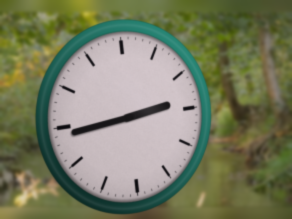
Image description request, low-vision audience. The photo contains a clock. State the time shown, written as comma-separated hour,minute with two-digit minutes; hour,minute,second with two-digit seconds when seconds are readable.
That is 2,44
